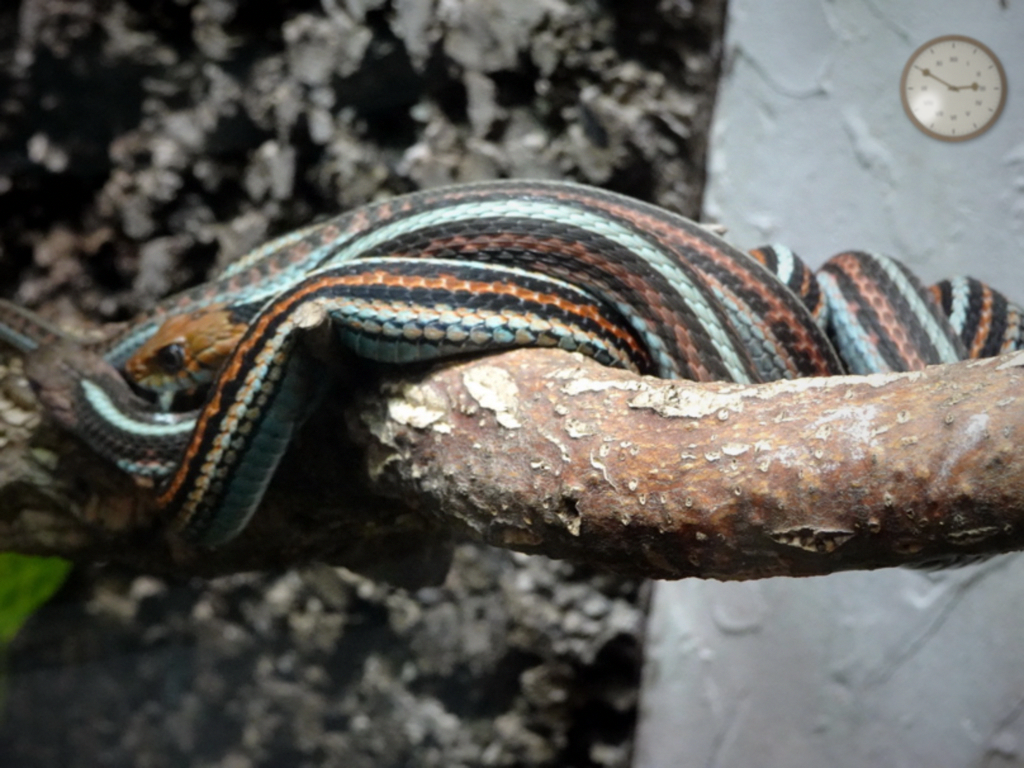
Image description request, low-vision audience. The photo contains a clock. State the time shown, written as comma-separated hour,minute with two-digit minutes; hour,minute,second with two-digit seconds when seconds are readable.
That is 2,50
